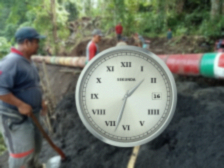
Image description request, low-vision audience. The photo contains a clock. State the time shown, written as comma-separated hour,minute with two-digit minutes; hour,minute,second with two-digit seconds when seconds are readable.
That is 1,33
